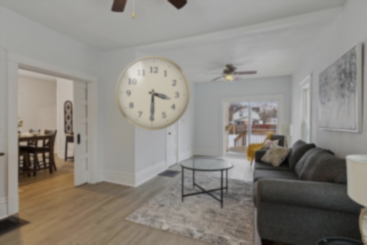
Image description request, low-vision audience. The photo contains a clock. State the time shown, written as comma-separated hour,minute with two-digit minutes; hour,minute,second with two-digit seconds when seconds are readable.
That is 3,30
